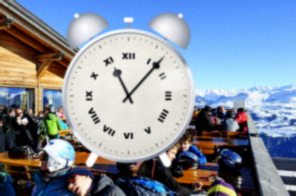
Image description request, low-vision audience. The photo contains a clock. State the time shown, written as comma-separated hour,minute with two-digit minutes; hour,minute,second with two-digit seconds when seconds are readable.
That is 11,07
